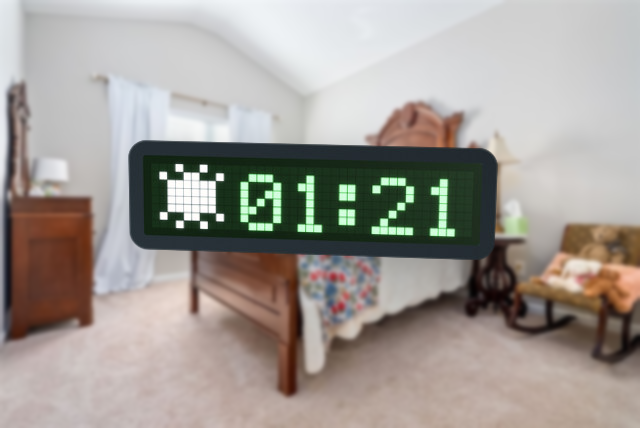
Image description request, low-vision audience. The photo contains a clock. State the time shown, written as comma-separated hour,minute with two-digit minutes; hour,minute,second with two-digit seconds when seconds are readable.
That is 1,21
